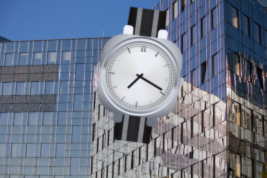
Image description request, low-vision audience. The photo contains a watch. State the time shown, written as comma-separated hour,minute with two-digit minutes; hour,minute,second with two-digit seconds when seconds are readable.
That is 7,19
